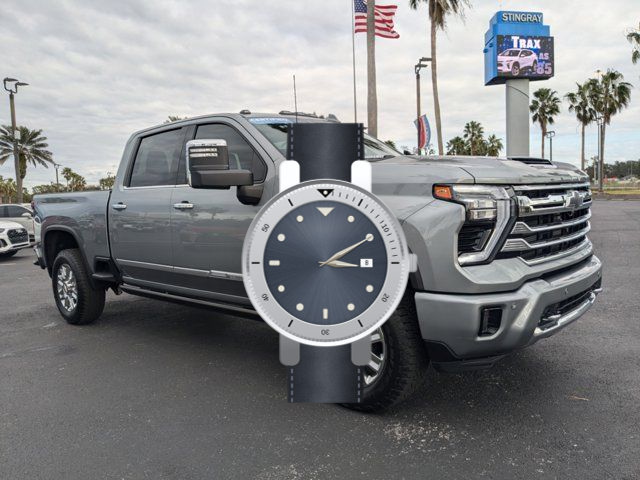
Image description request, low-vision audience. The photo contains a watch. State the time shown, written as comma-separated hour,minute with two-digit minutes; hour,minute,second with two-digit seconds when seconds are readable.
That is 3,10
